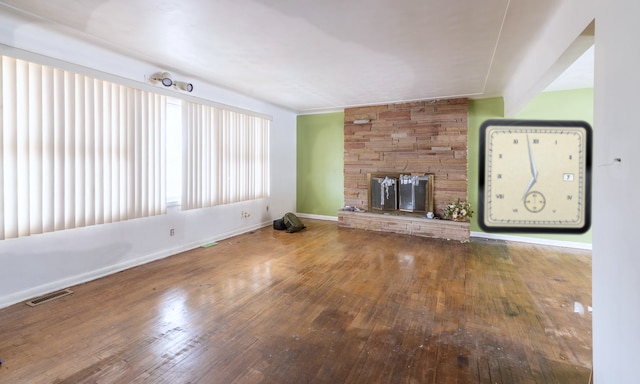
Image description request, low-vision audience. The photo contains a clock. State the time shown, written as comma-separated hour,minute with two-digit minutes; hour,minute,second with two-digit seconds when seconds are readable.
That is 6,58
